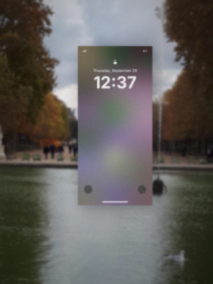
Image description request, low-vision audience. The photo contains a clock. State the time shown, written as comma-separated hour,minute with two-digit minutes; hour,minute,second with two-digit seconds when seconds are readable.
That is 12,37
